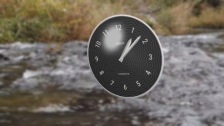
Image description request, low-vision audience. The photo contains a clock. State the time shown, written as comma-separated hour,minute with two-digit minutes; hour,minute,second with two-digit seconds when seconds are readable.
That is 1,08
